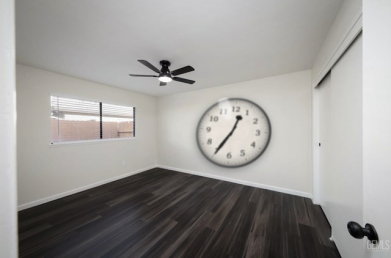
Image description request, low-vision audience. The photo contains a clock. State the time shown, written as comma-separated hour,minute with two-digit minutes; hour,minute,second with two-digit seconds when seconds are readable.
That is 12,35
